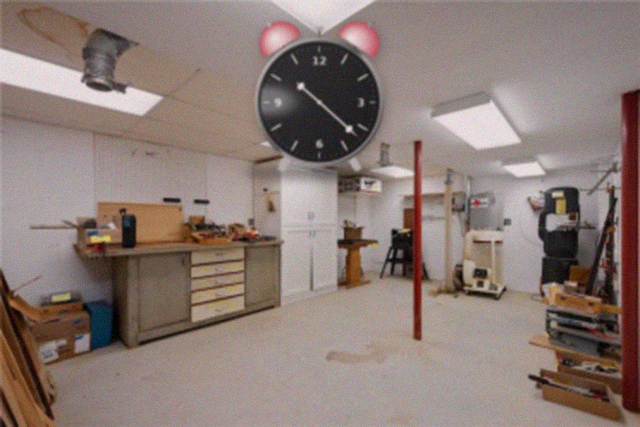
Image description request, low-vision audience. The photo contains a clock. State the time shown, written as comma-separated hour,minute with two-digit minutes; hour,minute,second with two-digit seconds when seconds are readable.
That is 10,22
